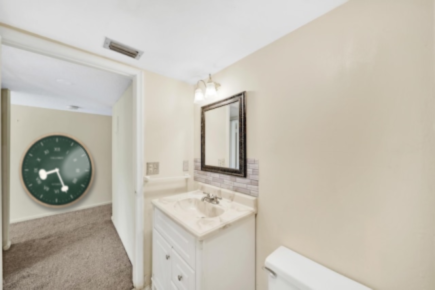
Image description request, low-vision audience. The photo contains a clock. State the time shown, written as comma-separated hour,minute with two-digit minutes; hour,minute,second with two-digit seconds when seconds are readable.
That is 8,26
